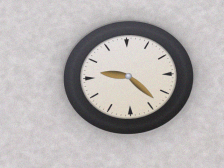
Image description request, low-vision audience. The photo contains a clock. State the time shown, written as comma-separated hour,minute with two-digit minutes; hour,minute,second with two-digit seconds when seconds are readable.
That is 9,23
